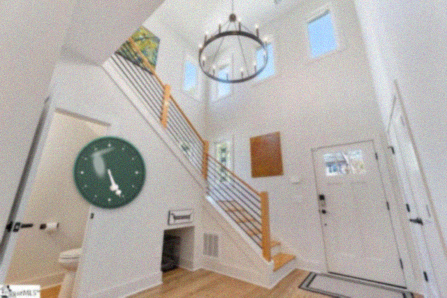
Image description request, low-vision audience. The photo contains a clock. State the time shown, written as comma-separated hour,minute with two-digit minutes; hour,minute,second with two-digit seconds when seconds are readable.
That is 5,26
